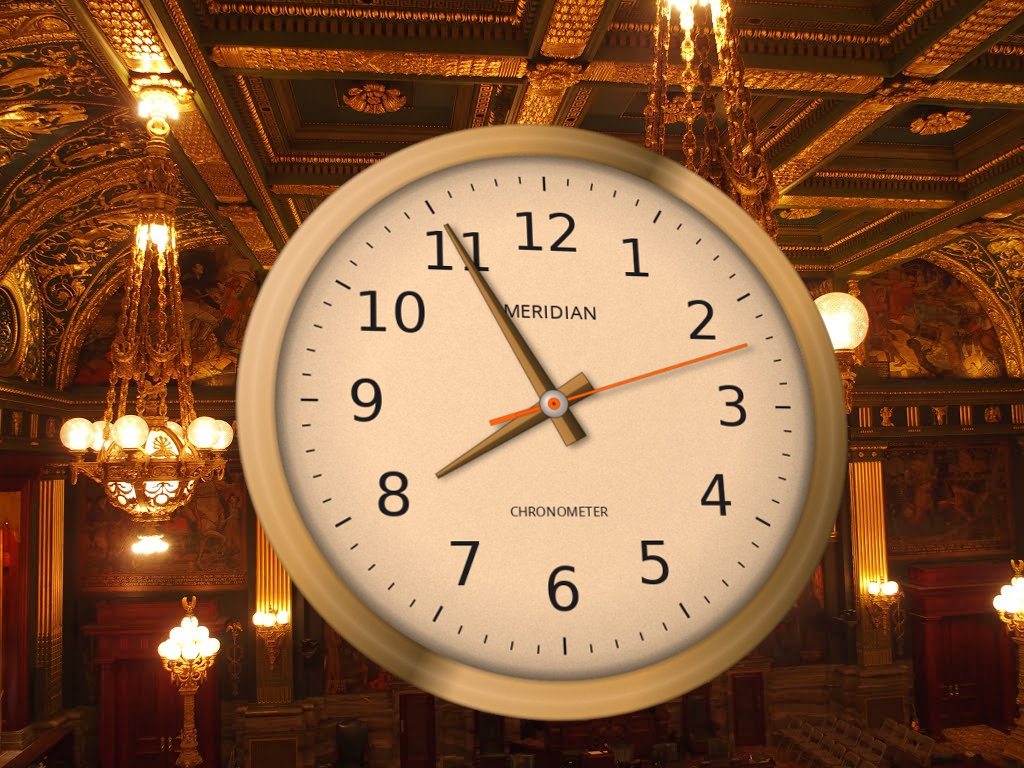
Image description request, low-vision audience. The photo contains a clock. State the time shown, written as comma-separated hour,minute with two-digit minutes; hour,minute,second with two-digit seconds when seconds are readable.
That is 7,55,12
